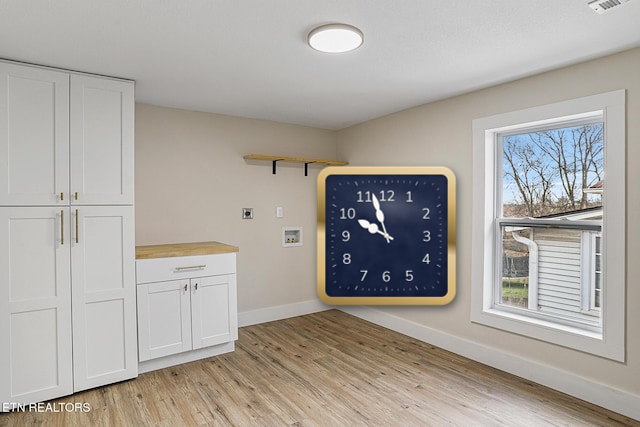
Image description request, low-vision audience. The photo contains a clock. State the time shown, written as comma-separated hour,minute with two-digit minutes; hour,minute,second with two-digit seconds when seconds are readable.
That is 9,57
